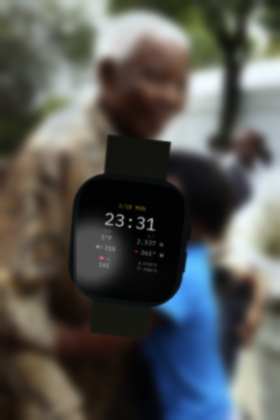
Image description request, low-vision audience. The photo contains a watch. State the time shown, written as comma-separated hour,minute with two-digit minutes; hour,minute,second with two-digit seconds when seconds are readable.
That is 23,31
